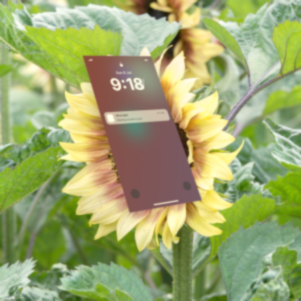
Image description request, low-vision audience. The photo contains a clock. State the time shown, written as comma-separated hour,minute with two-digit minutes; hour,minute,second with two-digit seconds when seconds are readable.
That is 9,18
